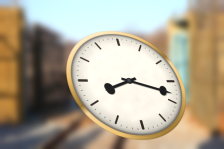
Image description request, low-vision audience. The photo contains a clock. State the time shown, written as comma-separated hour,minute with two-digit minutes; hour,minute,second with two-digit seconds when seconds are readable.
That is 8,18
